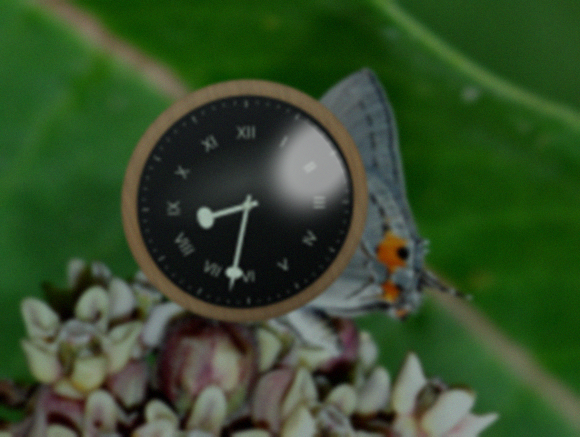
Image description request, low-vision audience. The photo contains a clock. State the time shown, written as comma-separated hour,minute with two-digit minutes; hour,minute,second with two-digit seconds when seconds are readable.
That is 8,32
